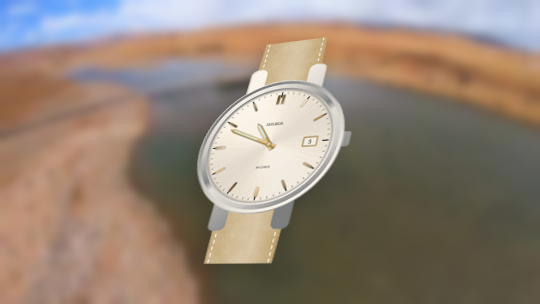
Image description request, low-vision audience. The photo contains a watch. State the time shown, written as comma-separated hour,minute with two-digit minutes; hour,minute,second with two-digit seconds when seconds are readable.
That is 10,49
